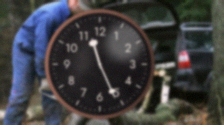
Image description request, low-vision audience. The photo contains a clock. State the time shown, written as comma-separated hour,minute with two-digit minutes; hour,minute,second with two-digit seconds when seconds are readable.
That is 11,26
